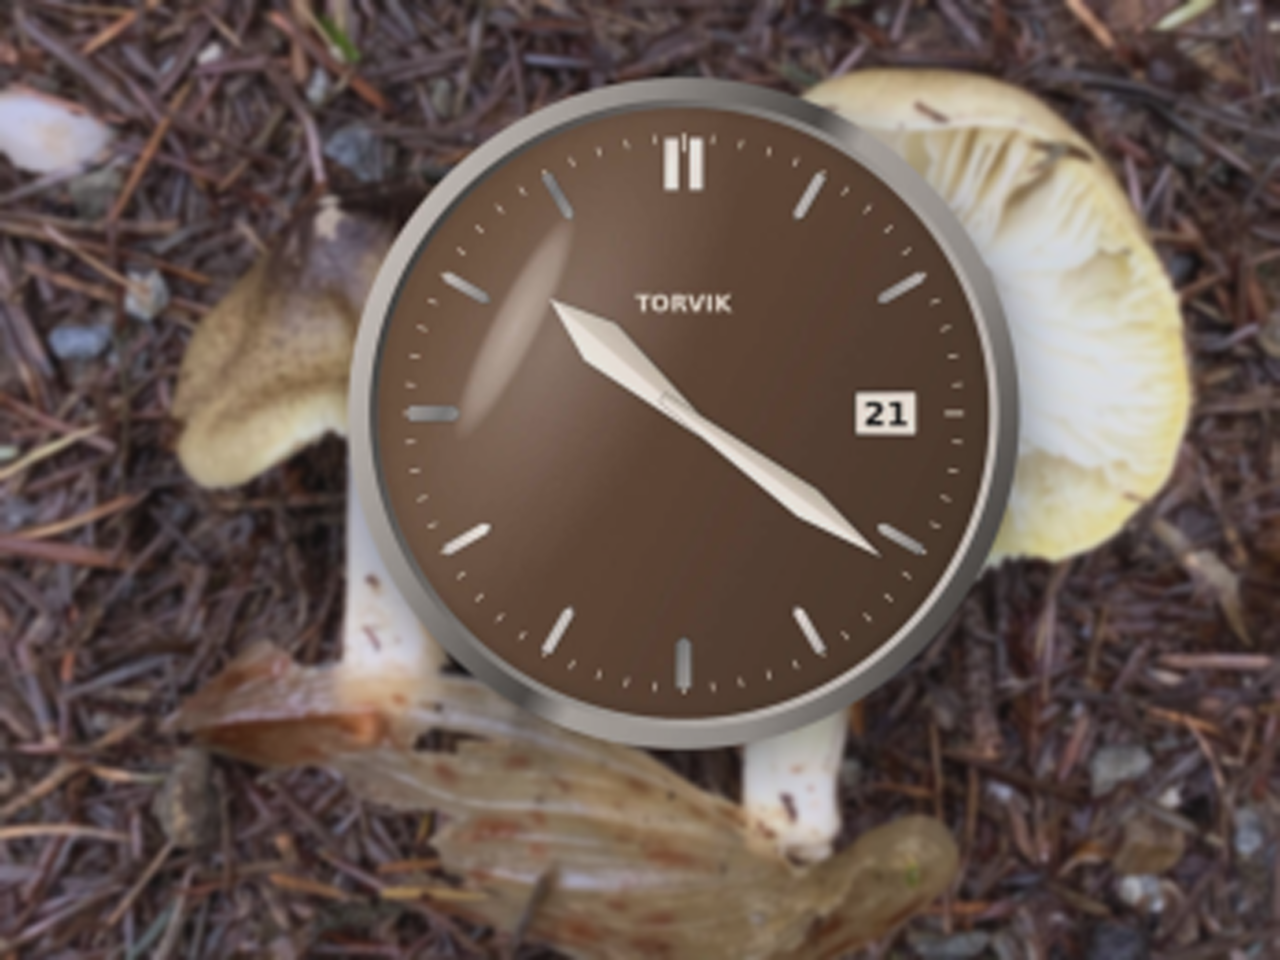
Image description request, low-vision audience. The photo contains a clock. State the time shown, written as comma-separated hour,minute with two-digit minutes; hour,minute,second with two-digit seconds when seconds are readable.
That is 10,21
